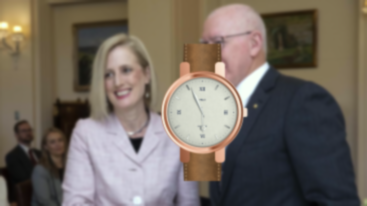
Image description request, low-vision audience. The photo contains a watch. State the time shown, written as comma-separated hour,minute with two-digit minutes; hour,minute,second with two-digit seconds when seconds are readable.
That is 5,56
